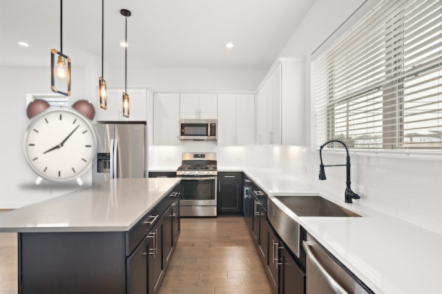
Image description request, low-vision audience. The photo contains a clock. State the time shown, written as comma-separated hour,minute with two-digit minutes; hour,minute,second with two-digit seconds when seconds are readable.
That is 8,07
